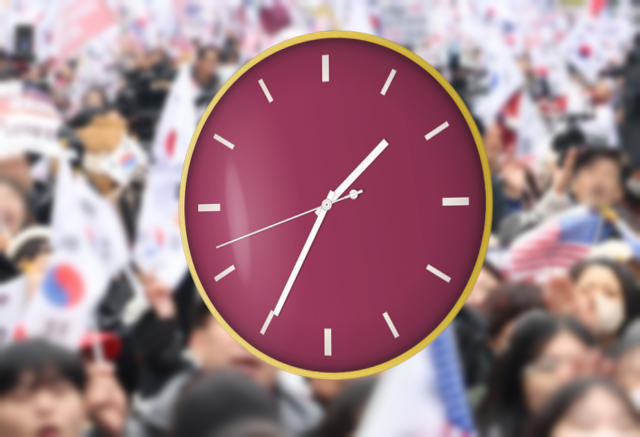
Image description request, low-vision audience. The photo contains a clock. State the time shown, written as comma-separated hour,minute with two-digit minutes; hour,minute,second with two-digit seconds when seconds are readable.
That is 1,34,42
